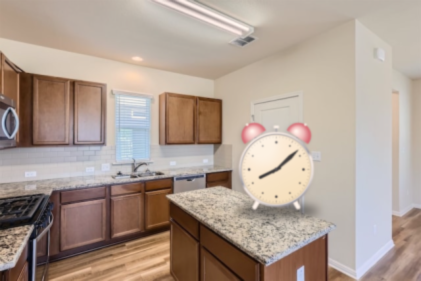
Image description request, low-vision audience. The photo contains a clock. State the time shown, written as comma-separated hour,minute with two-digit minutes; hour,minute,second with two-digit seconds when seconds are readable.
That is 8,08
